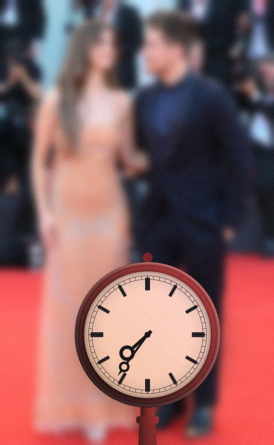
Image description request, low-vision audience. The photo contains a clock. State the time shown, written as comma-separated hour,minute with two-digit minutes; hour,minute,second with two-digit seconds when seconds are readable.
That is 7,36
